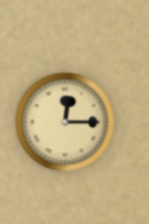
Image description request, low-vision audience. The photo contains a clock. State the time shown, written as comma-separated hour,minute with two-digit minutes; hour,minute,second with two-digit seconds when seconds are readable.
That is 12,15
